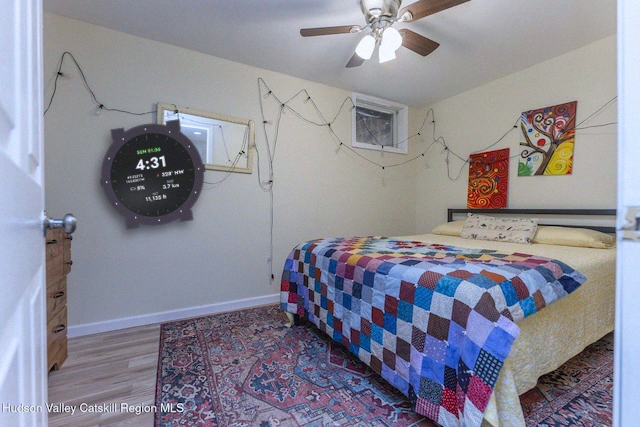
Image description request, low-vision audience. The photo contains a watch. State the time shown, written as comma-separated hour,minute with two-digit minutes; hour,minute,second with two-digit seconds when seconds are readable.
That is 4,31
